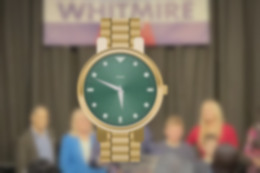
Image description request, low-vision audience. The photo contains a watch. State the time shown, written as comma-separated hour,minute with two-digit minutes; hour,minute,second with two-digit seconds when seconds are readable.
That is 5,49
